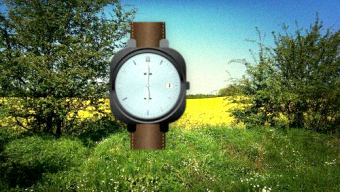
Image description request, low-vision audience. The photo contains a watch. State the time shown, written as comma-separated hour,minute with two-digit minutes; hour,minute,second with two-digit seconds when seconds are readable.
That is 6,00
